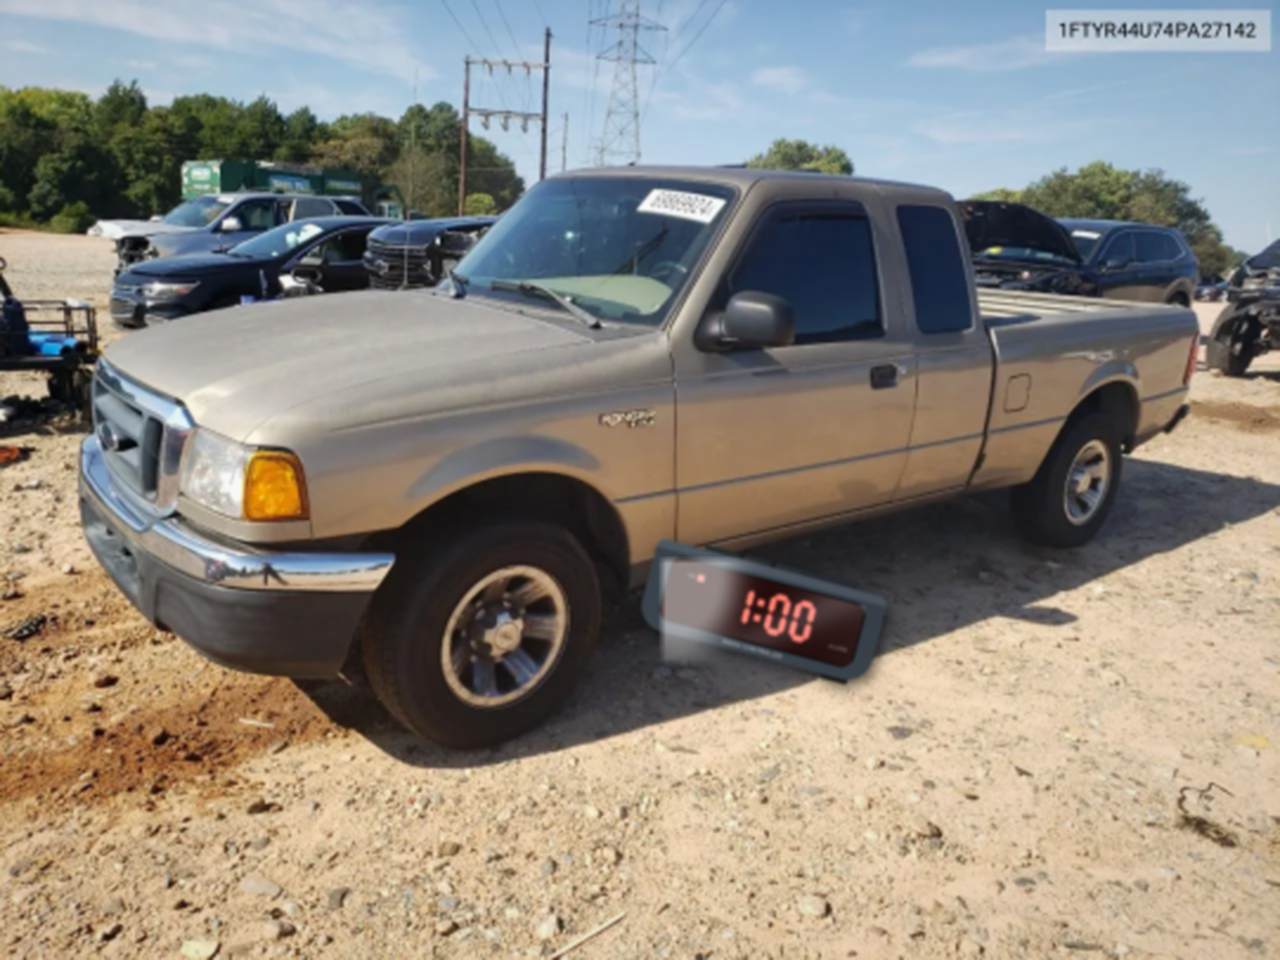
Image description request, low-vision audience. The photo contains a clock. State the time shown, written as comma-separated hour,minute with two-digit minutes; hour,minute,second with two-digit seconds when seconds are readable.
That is 1,00
